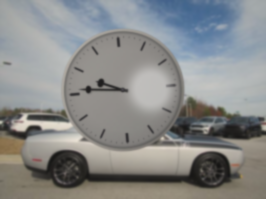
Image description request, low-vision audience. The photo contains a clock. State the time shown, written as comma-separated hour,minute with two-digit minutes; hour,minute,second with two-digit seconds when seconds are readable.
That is 9,46
